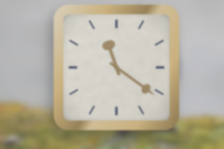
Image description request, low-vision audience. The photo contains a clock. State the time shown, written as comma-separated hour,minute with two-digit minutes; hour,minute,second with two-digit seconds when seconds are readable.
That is 11,21
